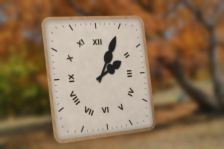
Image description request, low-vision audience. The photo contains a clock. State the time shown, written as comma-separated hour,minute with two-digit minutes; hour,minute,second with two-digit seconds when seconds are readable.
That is 2,05
